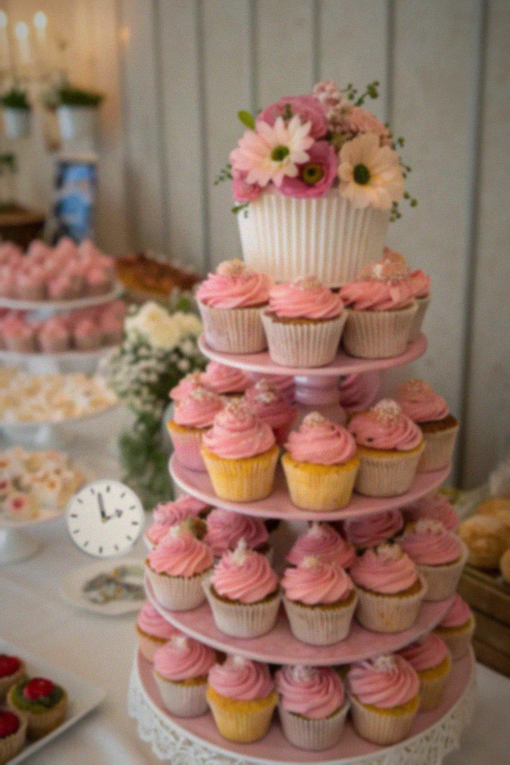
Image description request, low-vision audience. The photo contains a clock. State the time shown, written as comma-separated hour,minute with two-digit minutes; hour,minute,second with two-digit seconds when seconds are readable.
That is 1,57
